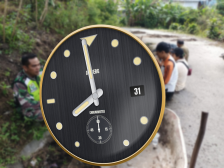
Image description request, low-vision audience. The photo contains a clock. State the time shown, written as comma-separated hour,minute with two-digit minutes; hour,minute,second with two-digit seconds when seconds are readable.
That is 7,59
